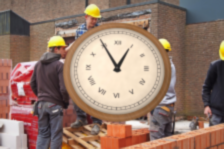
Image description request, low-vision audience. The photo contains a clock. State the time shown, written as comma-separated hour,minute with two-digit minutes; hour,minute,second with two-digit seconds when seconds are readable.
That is 12,55
